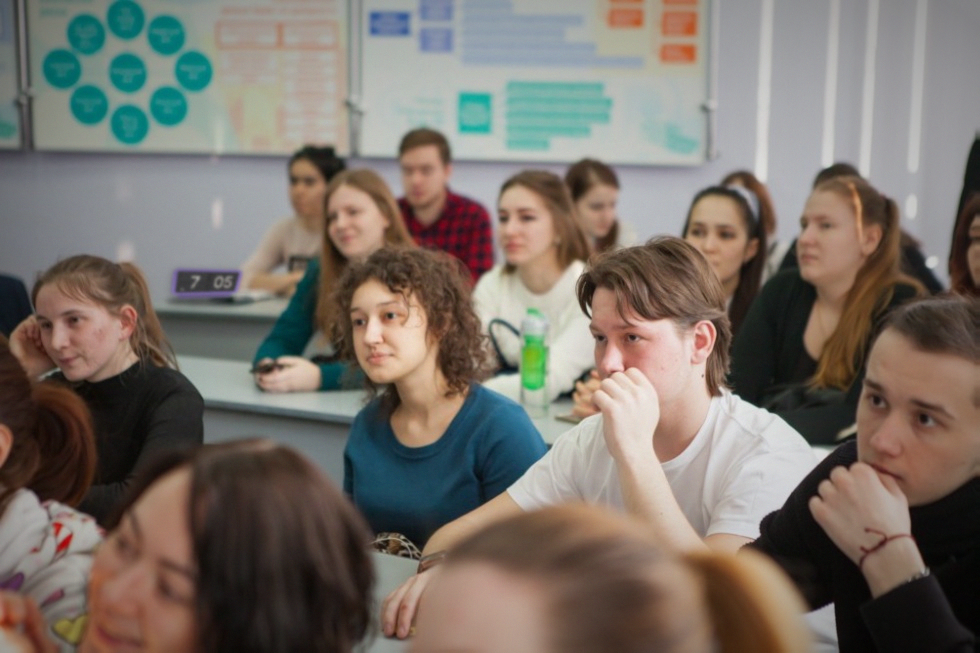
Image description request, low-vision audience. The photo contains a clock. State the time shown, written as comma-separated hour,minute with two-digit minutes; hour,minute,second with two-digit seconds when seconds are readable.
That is 7,05
